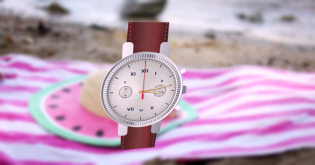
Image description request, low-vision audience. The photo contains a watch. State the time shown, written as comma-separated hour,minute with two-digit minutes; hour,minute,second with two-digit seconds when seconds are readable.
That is 3,13
